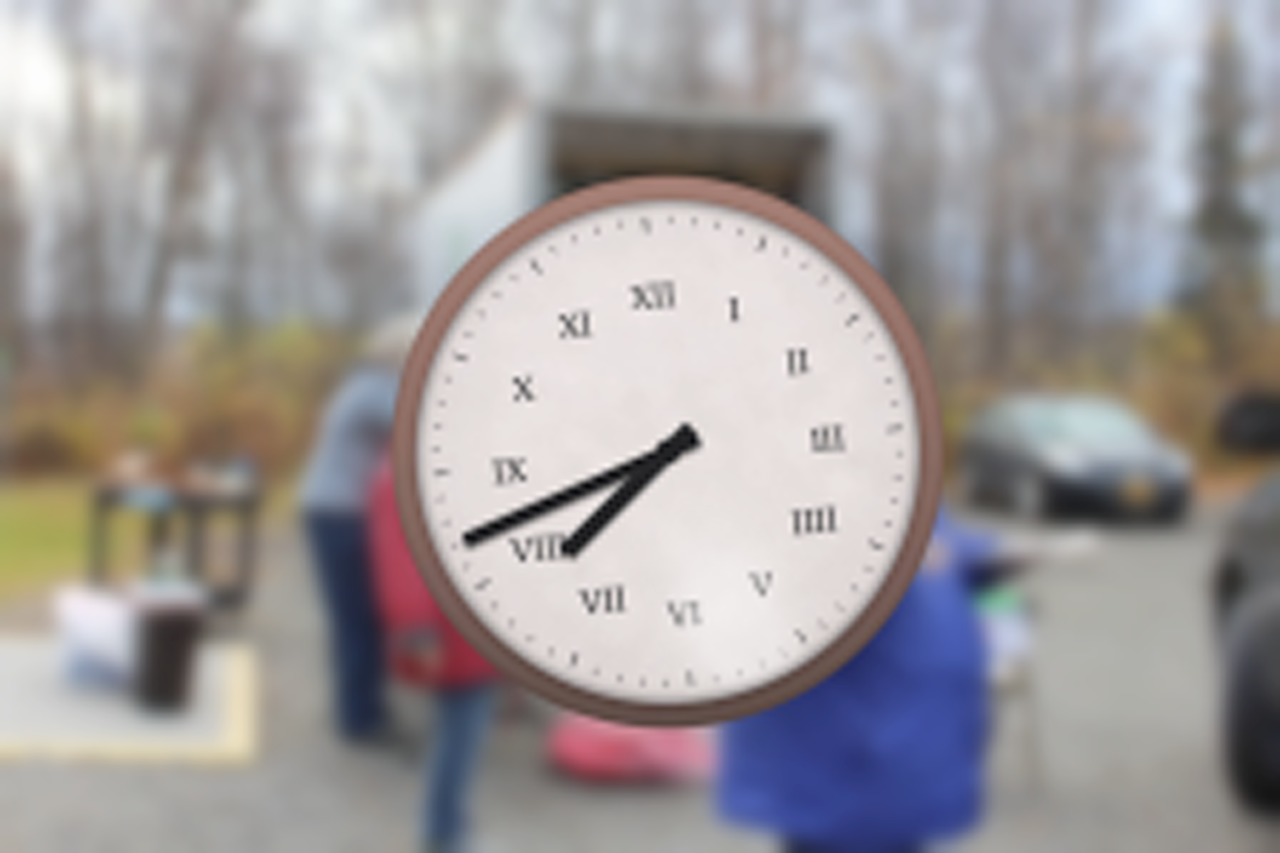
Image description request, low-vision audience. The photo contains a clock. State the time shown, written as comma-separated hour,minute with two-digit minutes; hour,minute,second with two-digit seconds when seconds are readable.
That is 7,42
